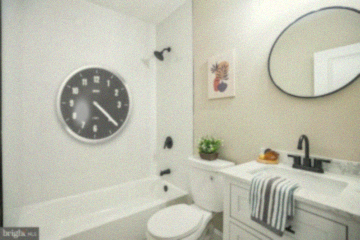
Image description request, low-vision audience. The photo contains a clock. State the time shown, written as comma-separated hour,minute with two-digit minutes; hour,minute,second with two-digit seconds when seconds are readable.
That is 4,22
